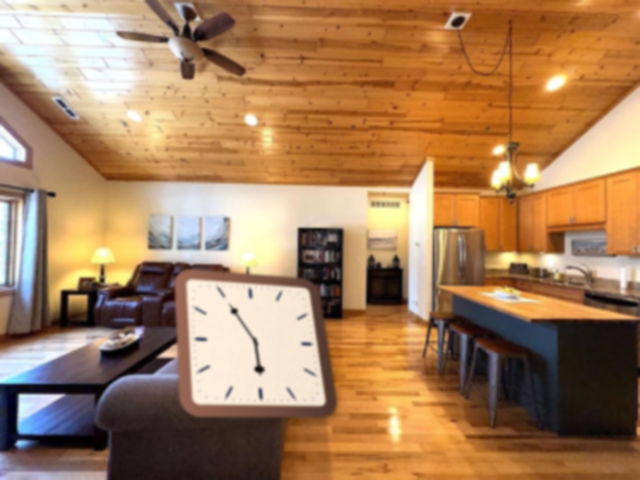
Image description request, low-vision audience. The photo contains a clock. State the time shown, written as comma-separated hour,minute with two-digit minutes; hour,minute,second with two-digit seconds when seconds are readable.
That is 5,55
